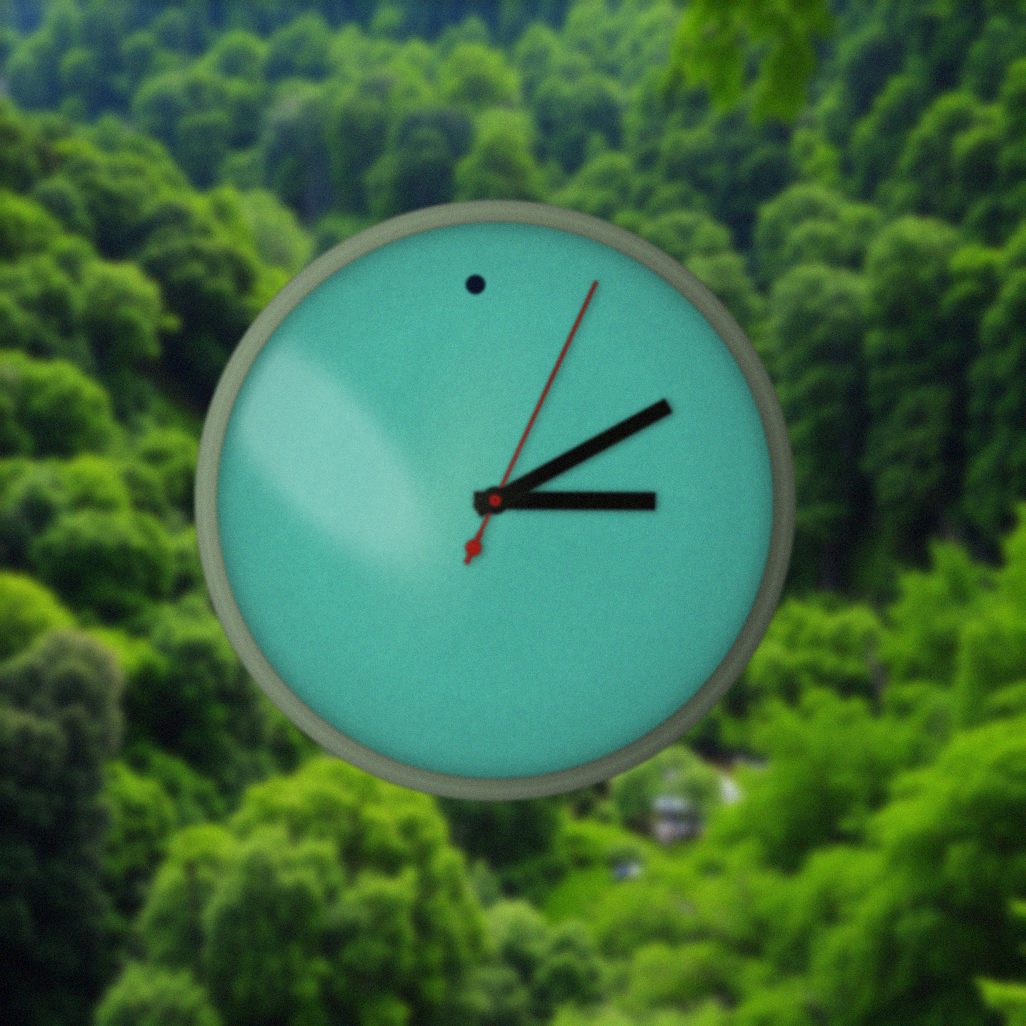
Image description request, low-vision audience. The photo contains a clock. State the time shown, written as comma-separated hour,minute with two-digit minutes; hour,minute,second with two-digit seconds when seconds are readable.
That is 3,11,05
